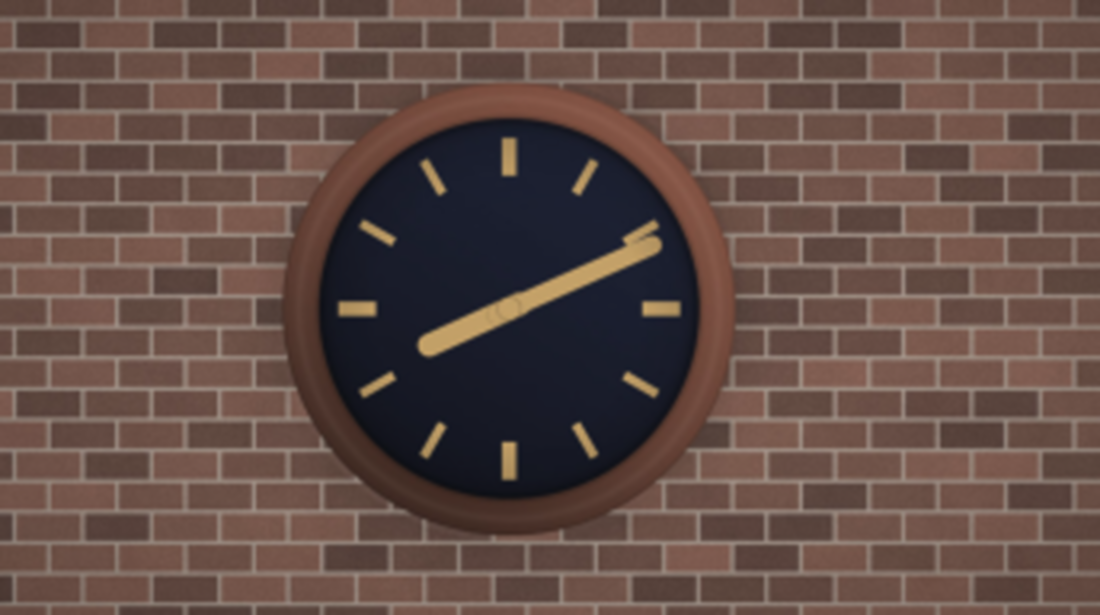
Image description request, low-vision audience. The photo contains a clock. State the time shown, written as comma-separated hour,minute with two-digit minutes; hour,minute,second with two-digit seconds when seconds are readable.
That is 8,11
